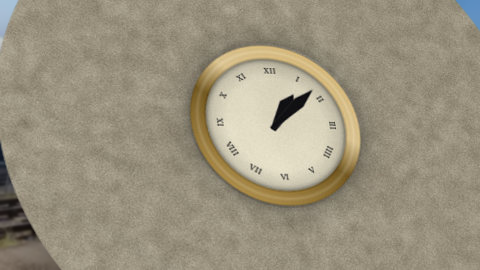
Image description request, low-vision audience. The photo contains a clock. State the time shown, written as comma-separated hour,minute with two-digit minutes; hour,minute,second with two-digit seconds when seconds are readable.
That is 1,08
